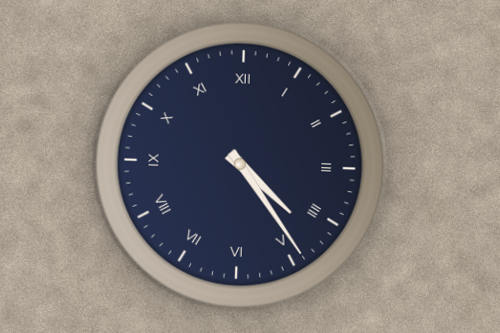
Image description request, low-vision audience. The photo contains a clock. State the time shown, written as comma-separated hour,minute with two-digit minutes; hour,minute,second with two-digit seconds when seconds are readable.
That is 4,24
